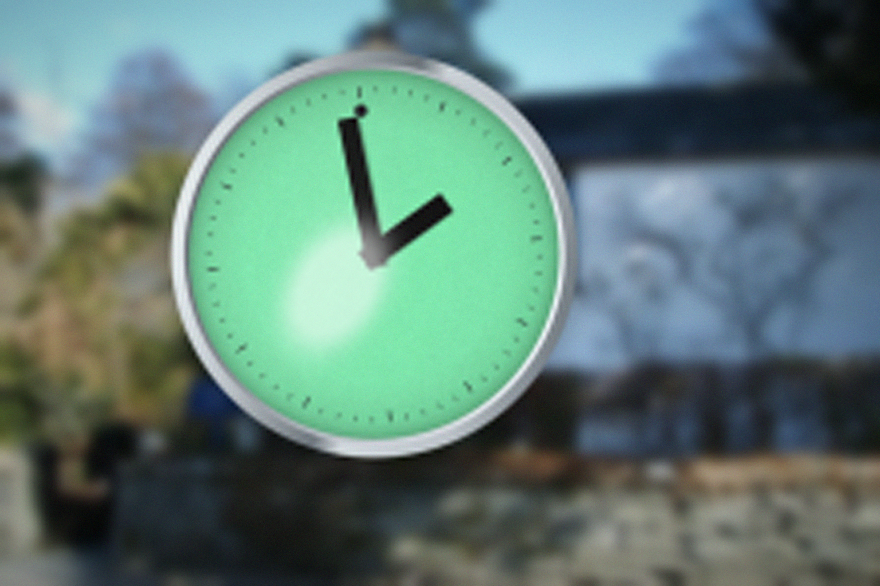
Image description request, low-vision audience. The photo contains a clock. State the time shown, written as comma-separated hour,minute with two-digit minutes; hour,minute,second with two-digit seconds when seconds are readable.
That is 1,59
